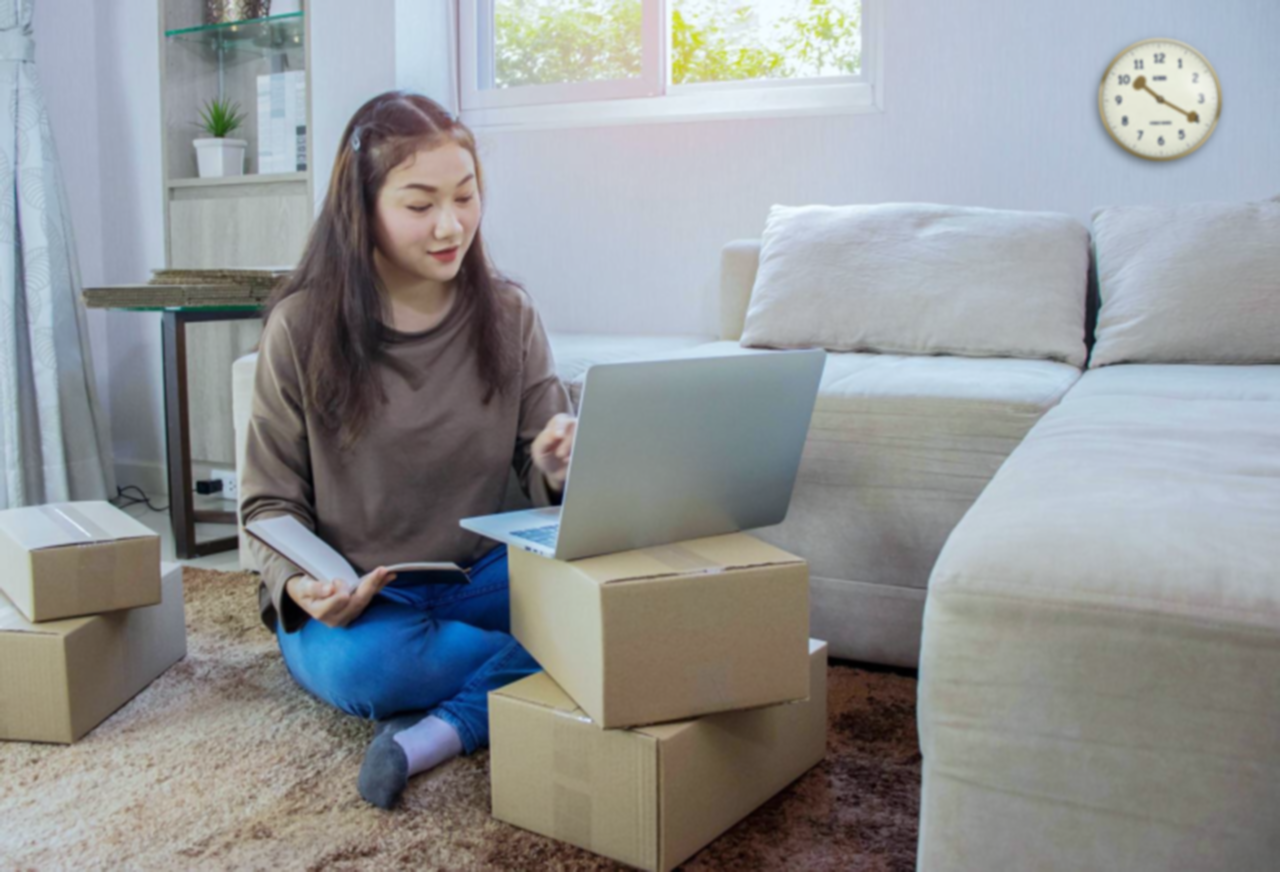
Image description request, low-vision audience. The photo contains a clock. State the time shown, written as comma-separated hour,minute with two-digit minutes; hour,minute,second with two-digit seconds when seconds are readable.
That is 10,20
